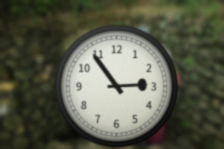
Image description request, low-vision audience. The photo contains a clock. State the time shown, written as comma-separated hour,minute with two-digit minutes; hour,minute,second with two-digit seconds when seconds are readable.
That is 2,54
